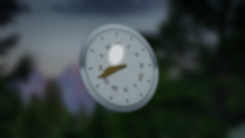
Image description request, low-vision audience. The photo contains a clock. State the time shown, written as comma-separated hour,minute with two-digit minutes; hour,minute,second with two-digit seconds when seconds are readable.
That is 8,42
